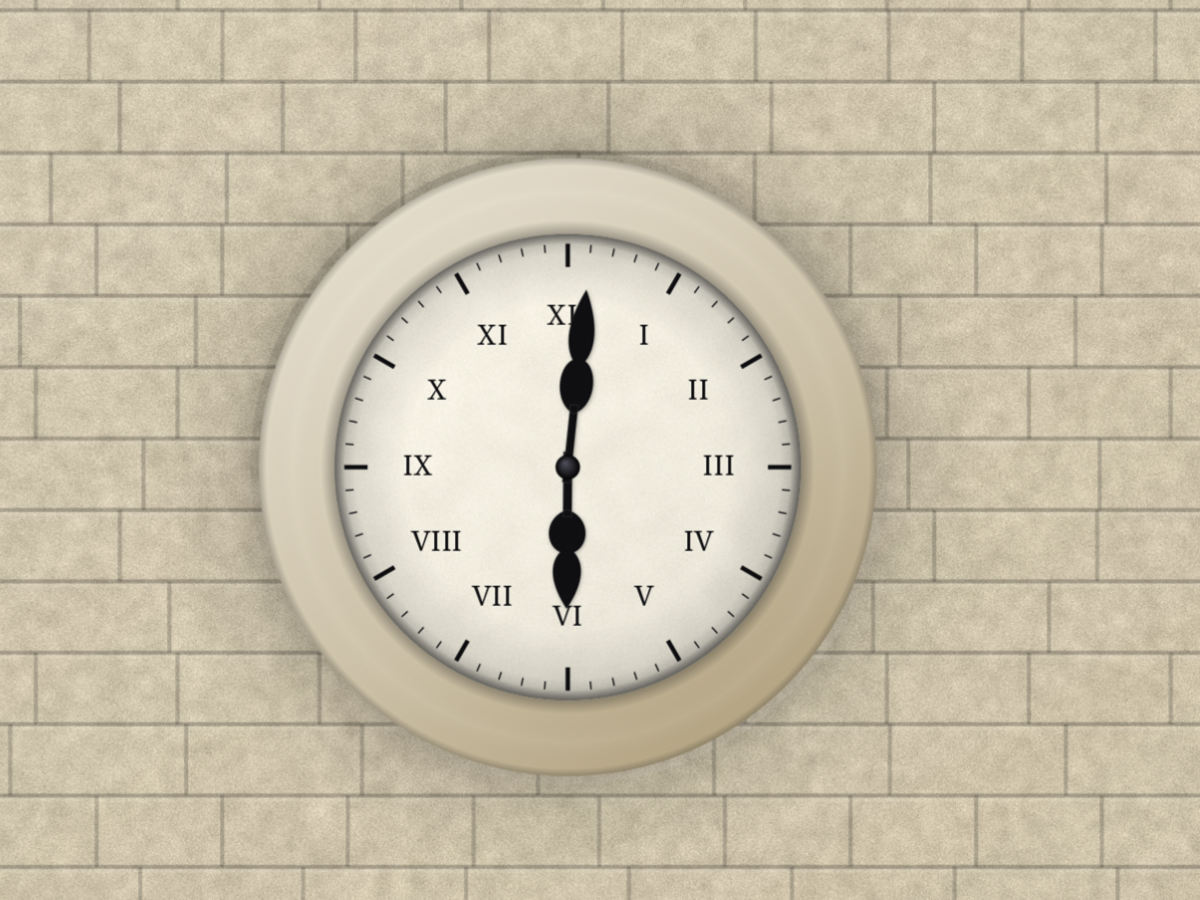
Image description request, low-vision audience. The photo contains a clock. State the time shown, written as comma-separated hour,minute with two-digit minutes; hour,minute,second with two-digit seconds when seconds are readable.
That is 6,01
